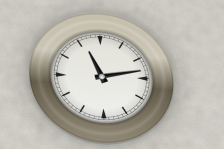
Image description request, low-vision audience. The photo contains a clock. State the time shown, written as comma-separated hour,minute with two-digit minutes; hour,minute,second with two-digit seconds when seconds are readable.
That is 11,13
